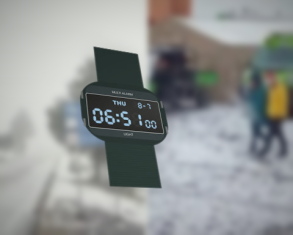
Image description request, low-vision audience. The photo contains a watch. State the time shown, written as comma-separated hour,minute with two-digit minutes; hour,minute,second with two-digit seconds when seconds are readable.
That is 6,51,00
